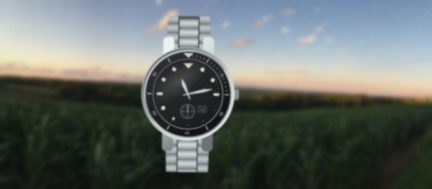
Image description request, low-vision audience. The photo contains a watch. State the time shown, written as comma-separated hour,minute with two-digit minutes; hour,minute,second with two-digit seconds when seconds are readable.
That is 11,13
